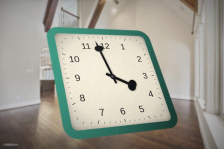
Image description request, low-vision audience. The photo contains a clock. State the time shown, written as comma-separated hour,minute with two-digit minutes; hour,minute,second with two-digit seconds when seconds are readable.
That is 3,58
